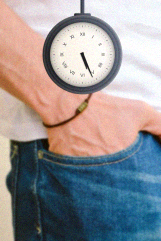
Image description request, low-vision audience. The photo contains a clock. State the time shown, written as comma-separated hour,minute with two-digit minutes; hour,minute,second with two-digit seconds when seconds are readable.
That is 5,26
